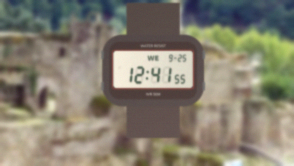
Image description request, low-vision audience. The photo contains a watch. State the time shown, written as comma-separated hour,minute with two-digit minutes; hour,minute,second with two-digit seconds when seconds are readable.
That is 12,41
